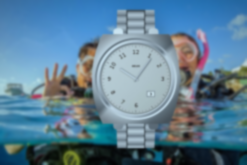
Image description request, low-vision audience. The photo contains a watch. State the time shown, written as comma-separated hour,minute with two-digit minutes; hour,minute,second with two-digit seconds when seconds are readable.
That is 10,06
